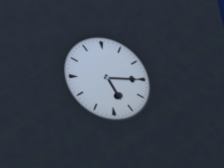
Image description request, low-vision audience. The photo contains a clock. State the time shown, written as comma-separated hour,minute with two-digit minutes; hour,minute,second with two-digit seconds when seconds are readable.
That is 5,15
